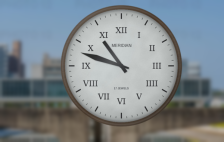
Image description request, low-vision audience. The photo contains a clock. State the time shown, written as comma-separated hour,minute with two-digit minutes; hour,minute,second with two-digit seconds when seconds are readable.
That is 10,48
